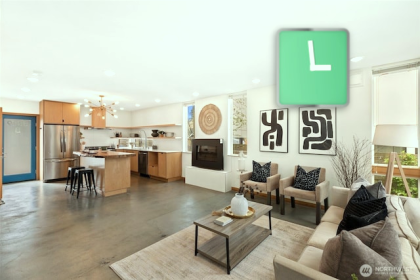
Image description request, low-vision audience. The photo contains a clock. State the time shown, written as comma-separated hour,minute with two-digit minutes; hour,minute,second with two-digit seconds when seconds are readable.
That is 2,59
